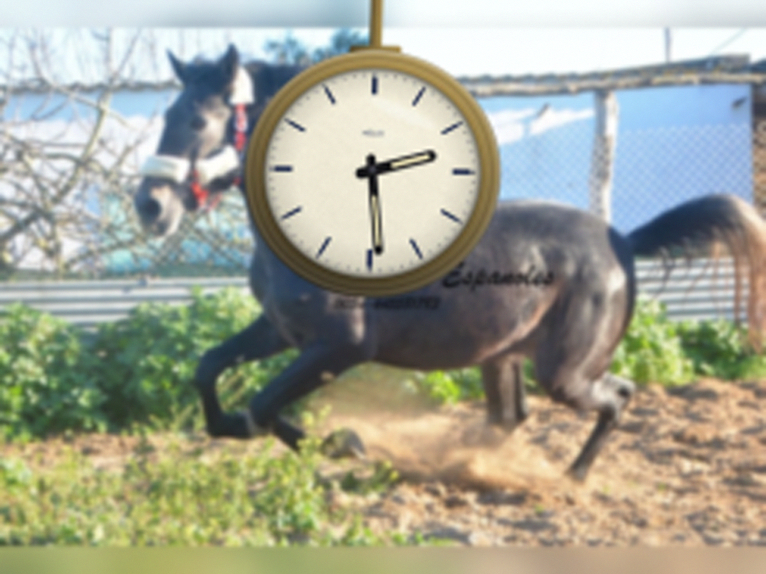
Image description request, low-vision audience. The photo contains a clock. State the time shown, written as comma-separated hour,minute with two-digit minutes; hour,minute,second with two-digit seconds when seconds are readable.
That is 2,29
